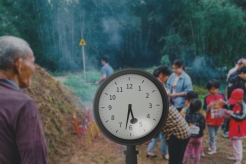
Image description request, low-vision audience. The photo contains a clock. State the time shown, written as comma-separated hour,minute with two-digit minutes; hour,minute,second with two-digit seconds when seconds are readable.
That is 5,32
